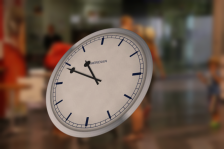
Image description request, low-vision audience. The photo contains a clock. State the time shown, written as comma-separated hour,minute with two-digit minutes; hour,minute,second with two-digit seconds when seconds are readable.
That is 10,49
